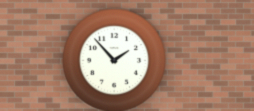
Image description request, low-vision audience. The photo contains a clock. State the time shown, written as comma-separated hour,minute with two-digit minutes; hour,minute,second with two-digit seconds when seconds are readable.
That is 1,53
